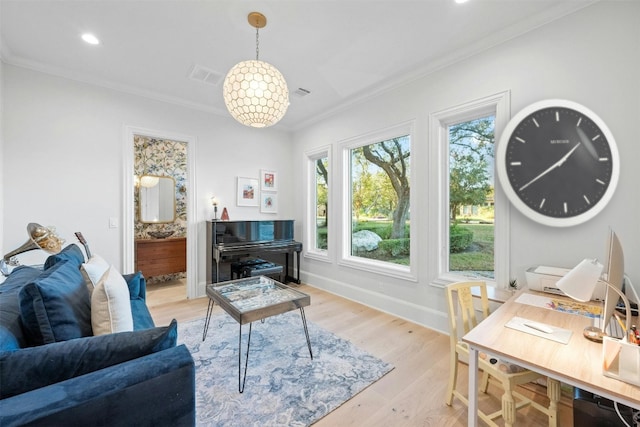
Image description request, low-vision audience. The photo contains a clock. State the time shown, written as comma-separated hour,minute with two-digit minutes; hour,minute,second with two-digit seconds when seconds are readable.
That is 1,40
